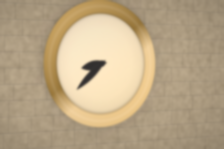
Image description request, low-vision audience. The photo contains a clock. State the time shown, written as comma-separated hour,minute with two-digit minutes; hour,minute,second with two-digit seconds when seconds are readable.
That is 8,38
